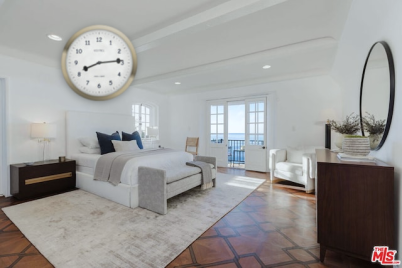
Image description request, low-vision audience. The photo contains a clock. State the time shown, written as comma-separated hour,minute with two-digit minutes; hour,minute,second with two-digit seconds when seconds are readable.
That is 8,14
